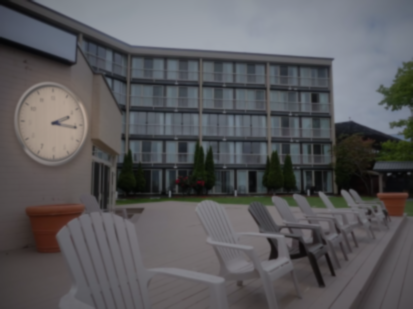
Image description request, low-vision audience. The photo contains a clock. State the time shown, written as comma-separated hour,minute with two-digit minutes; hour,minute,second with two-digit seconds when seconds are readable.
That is 2,16
